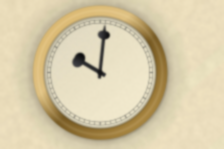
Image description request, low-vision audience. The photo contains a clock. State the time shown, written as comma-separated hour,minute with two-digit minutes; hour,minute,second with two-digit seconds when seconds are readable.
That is 10,01
